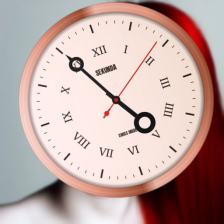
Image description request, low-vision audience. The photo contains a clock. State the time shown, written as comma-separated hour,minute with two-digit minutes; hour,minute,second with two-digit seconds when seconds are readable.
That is 4,55,09
